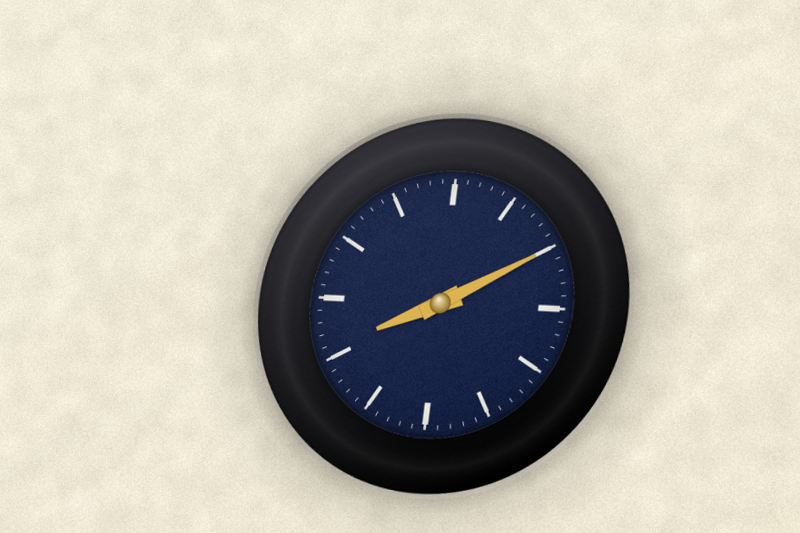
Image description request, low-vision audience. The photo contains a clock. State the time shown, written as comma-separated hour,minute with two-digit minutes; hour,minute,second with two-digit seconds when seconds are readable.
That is 8,10
